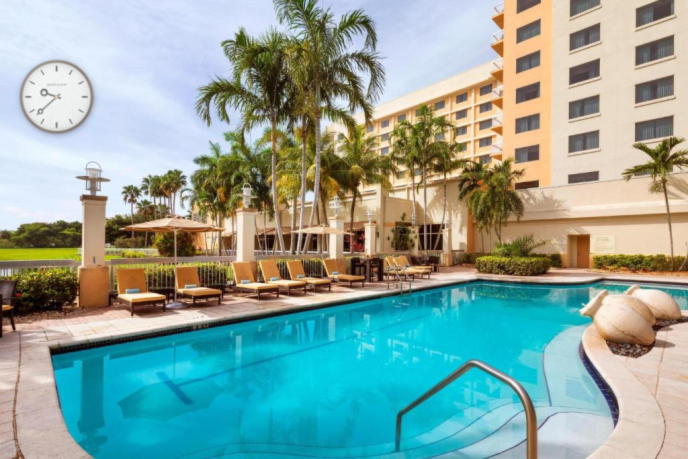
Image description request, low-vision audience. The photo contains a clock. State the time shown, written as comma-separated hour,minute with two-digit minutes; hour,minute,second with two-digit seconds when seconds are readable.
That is 9,38
